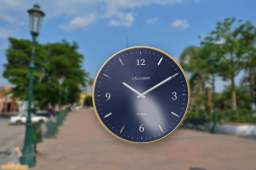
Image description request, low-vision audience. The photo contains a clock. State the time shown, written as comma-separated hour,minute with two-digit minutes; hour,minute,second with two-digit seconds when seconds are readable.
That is 10,10
